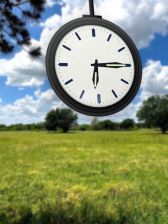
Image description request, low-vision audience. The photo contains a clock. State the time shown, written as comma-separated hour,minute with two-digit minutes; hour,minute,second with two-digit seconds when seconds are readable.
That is 6,15
